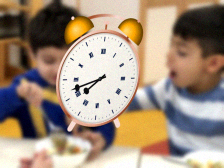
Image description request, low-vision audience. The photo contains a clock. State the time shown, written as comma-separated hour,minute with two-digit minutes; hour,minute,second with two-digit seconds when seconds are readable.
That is 7,42
